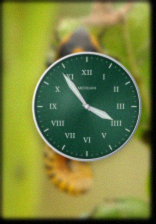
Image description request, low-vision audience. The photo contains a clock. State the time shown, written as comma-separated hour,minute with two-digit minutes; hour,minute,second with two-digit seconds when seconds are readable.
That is 3,54
